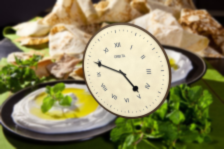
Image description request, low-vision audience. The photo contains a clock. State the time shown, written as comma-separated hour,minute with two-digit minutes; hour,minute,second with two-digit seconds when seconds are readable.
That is 4,49
